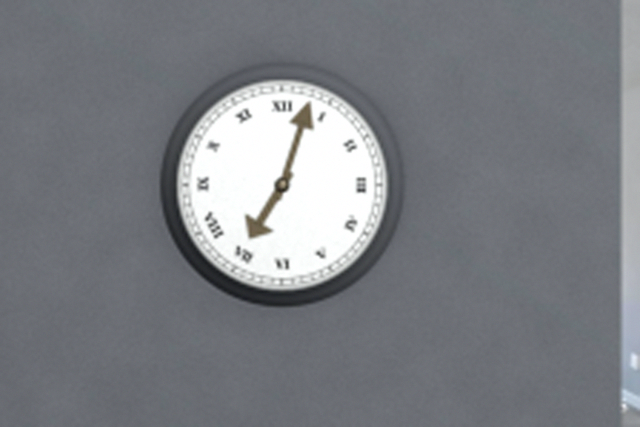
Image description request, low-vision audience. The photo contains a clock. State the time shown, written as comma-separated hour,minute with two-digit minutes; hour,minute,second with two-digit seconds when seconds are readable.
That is 7,03
